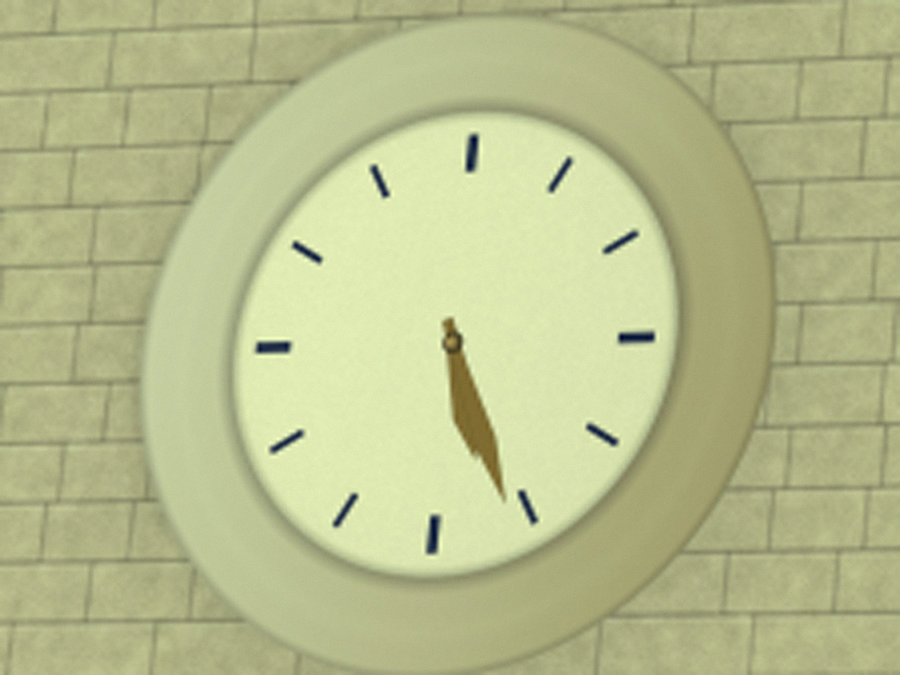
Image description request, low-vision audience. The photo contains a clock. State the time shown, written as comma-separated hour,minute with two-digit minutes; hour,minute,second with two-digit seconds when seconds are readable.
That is 5,26
